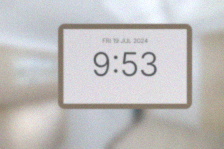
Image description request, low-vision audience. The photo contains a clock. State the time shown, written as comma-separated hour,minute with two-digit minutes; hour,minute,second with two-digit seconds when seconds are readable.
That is 9,53
